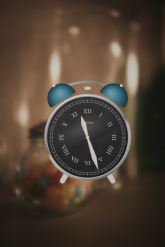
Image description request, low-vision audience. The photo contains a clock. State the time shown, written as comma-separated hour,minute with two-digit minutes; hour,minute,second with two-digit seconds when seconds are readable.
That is 11,27
